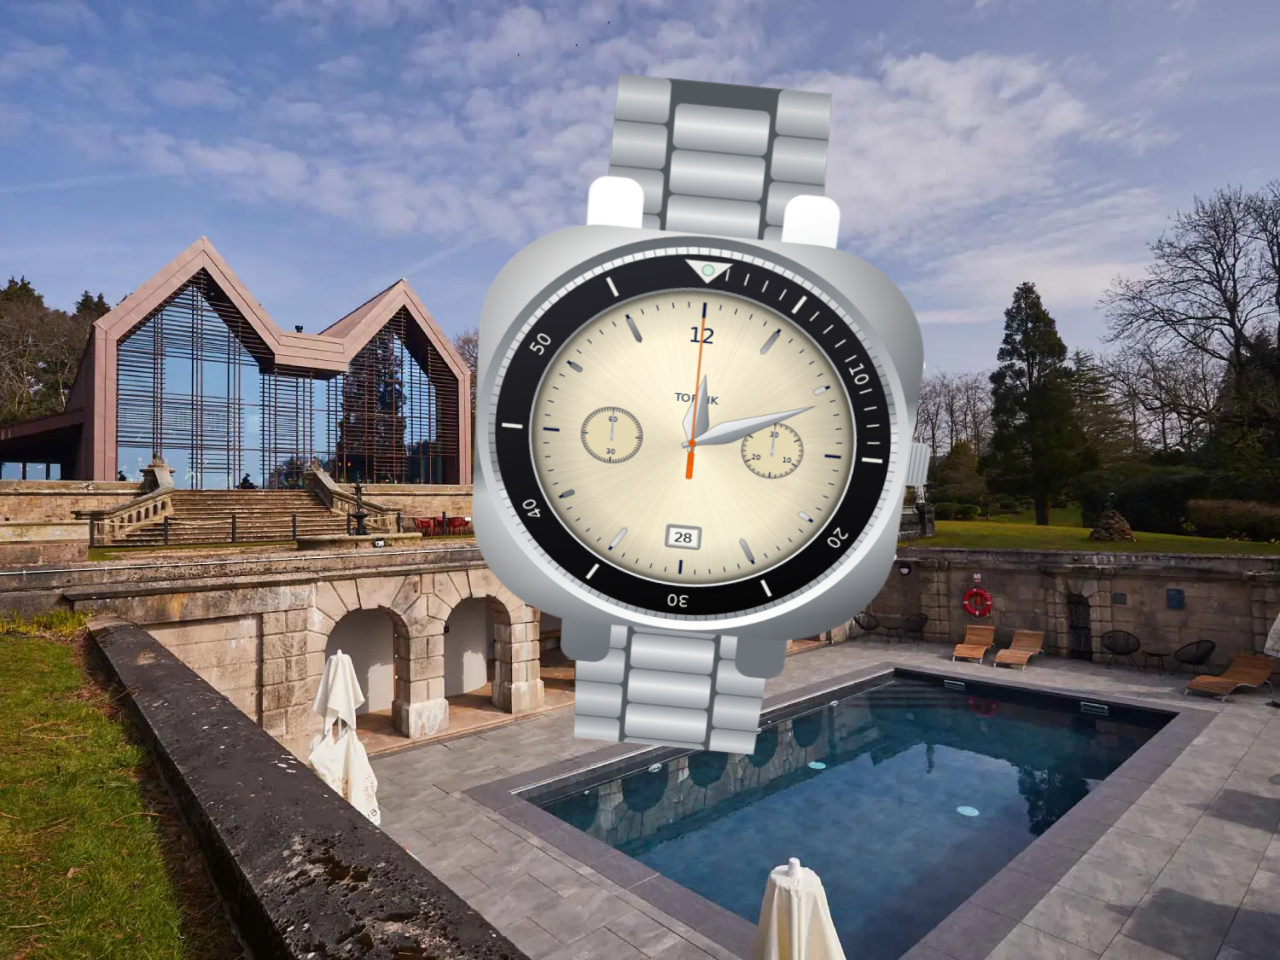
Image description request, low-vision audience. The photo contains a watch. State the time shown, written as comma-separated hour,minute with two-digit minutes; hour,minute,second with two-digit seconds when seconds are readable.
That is 12,11
